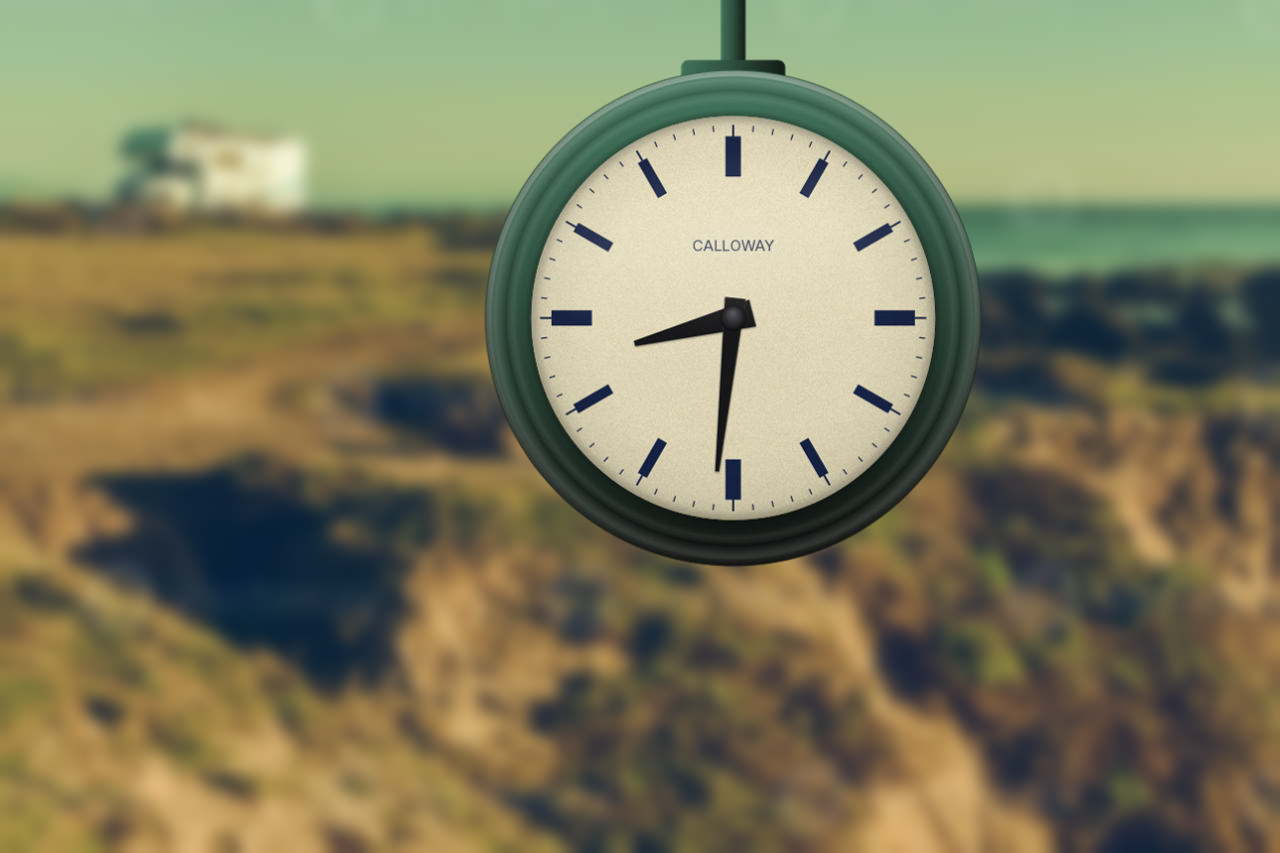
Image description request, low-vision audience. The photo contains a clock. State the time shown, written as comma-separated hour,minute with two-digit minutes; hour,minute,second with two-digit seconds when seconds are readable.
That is 8,31
